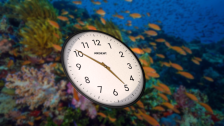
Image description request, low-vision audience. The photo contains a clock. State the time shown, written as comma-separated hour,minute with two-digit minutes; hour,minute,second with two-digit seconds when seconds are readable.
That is 4,51
